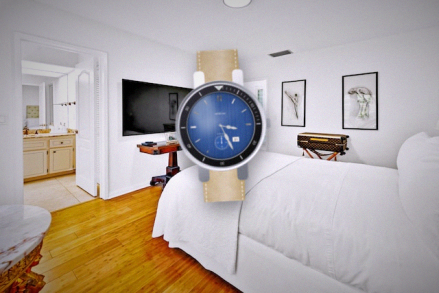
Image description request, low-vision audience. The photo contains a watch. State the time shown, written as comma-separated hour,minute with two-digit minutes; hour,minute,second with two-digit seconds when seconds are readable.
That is 3,26
